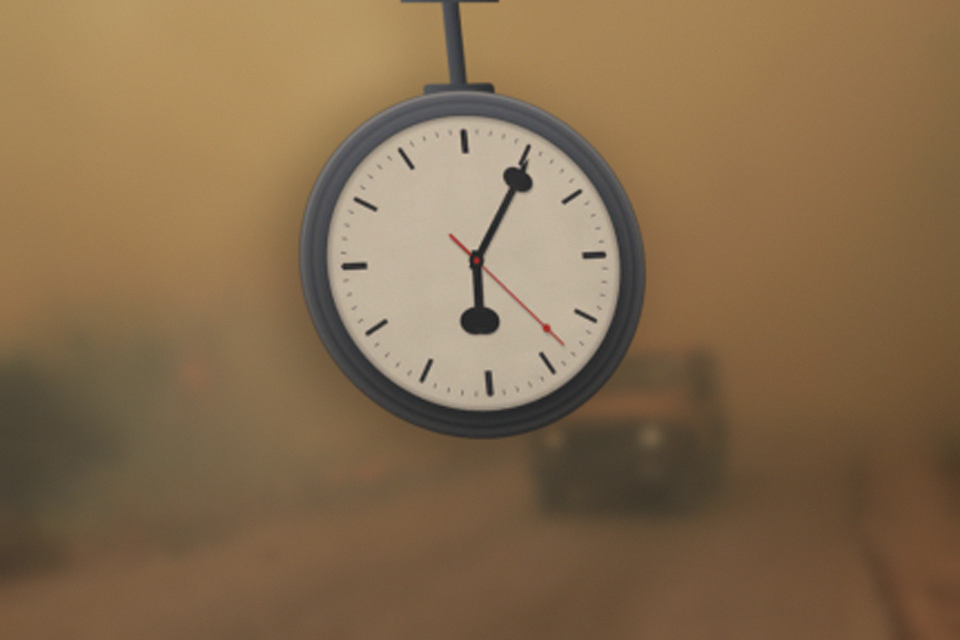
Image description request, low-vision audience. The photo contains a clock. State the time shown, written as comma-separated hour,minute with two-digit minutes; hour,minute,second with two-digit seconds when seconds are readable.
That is 6,05,23
